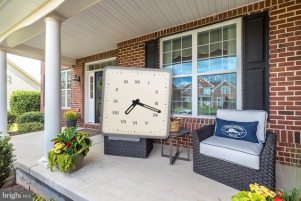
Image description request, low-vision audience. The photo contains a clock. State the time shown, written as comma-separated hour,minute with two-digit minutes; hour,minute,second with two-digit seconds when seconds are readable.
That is 7,18
